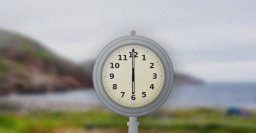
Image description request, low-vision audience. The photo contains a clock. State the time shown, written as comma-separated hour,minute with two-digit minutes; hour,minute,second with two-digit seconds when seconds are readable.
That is 6,00
